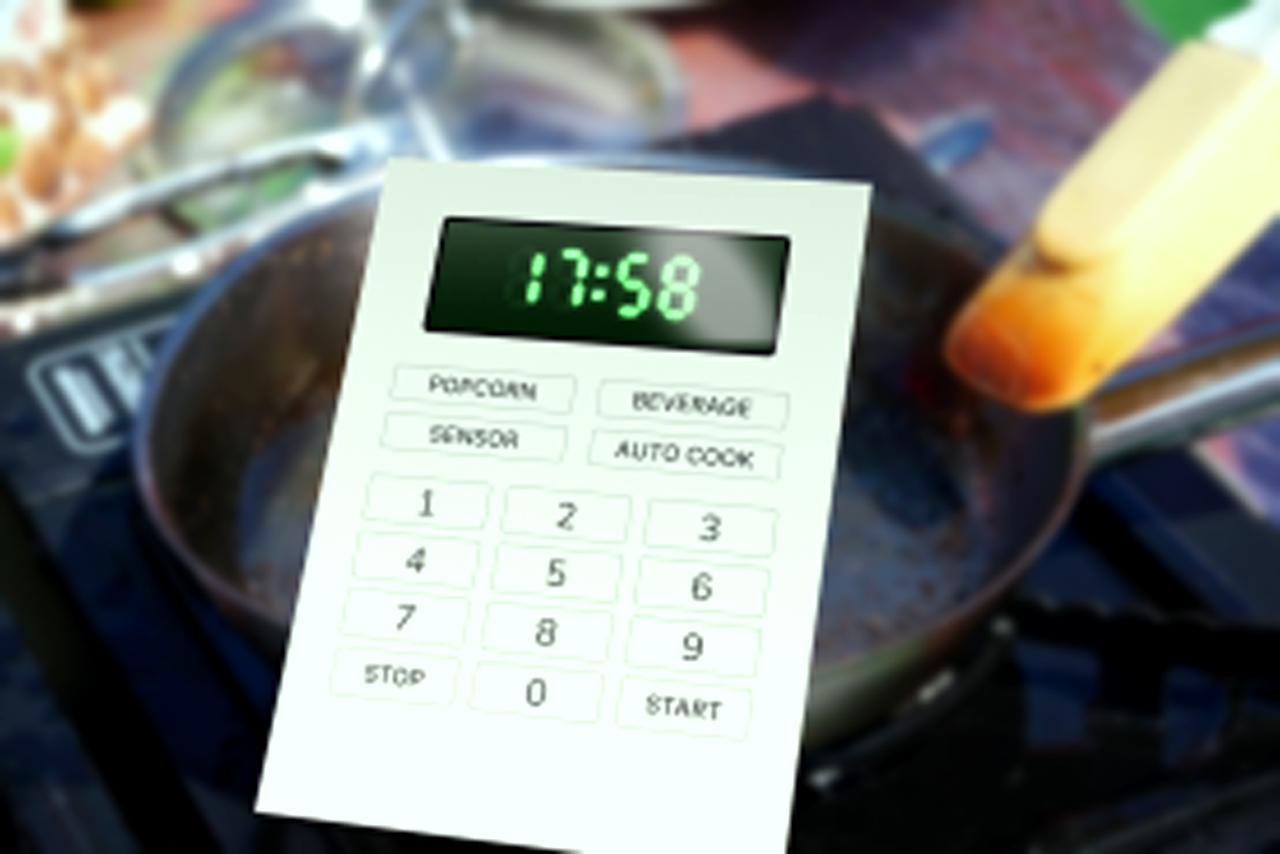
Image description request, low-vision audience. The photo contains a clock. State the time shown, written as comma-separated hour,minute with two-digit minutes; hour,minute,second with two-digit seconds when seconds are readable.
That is 17,58
